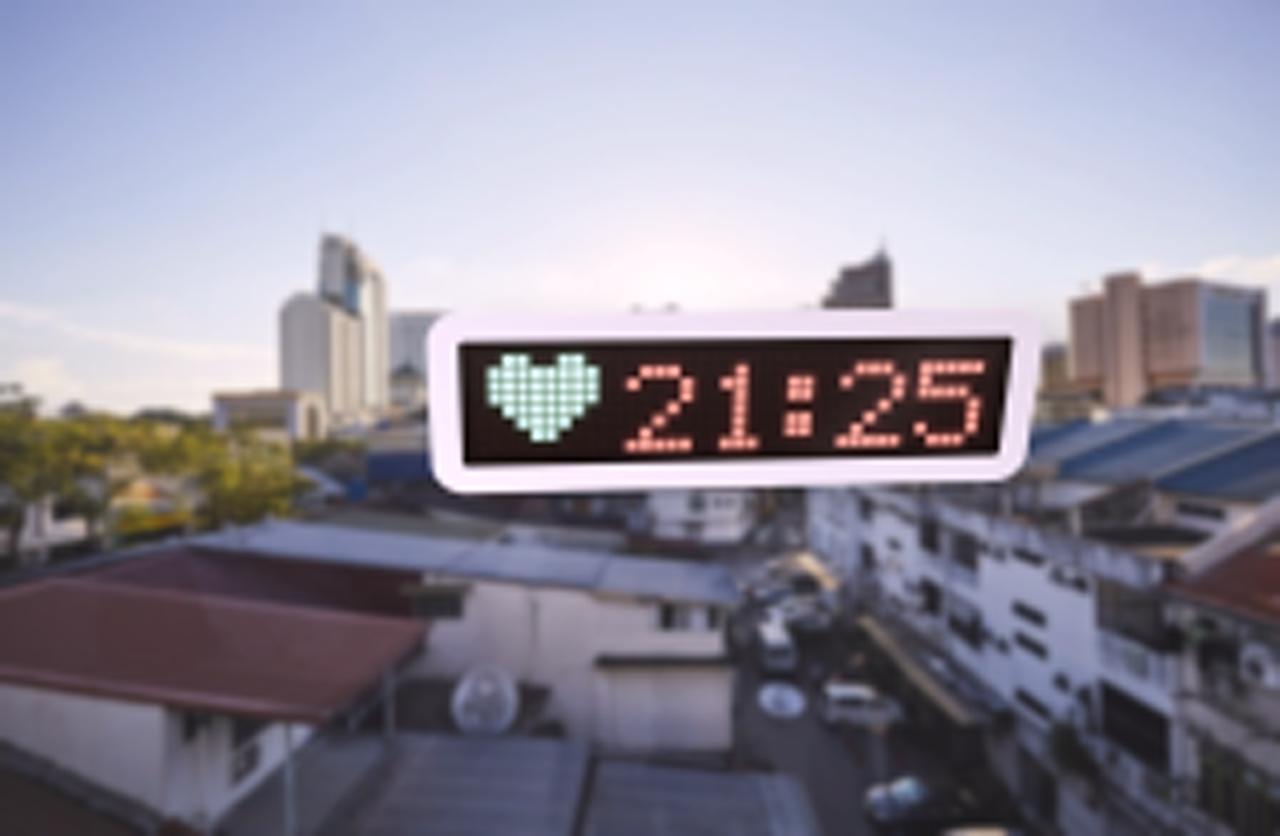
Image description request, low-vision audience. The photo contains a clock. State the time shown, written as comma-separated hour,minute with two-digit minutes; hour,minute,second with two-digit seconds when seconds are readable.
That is 21,25
